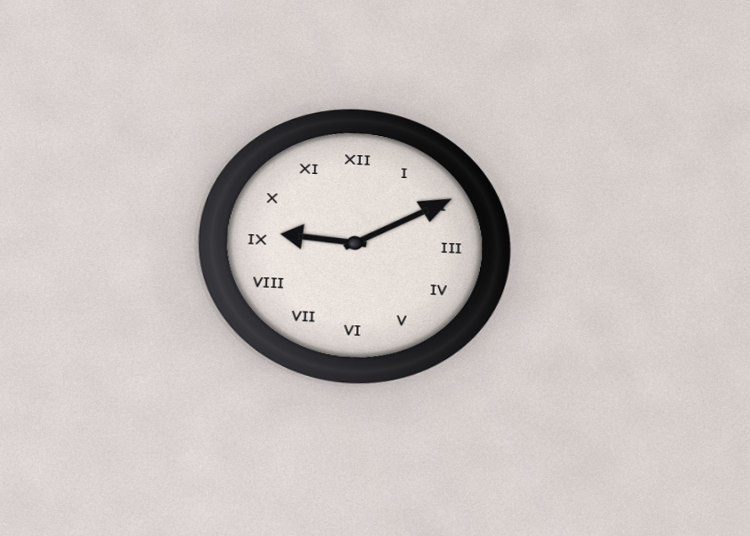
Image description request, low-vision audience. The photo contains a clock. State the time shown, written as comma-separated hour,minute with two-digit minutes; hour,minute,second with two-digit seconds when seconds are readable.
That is 9,10
